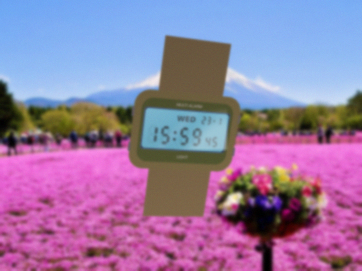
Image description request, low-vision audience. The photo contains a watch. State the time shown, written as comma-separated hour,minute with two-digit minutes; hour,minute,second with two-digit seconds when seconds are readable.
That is 15,59
